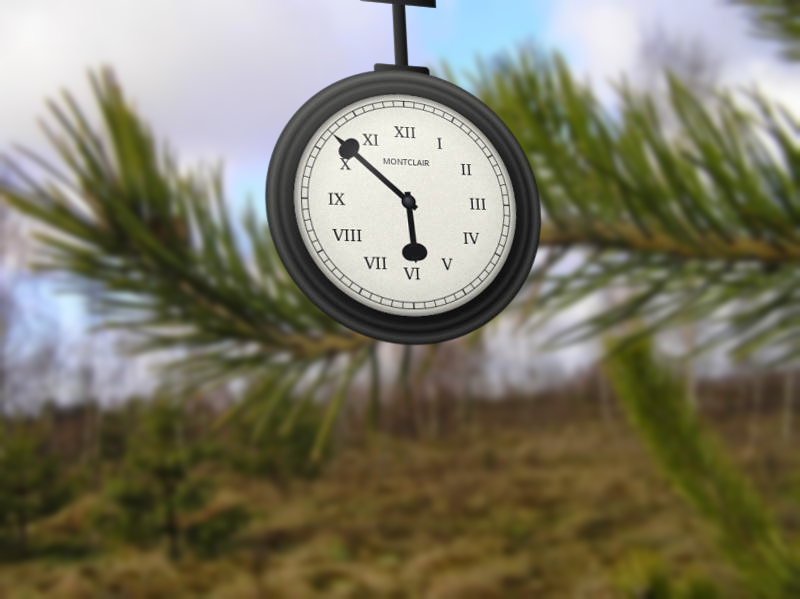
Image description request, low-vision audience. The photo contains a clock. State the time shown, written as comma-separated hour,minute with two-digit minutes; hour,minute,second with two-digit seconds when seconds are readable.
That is 5,52
